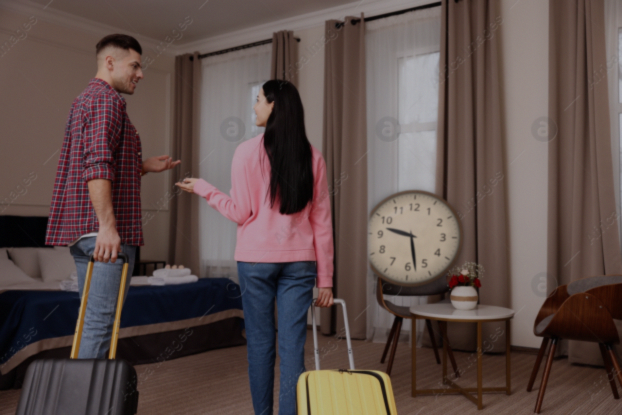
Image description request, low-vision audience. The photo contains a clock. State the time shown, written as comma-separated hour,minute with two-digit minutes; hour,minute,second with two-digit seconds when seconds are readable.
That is 9,28
